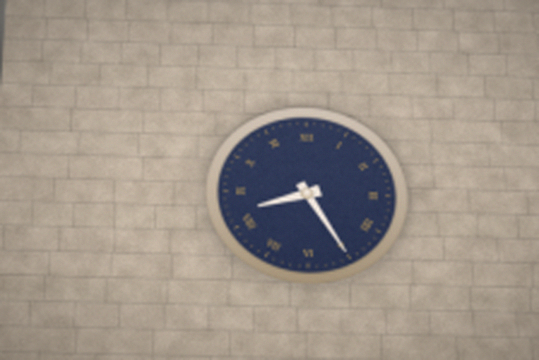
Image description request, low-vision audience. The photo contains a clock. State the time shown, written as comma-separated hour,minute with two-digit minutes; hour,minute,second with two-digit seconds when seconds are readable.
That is 8,25
